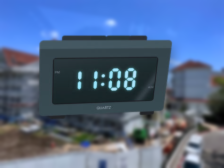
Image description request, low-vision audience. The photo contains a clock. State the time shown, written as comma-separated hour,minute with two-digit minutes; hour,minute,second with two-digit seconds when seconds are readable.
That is 11,08
